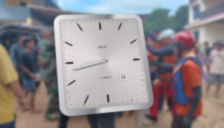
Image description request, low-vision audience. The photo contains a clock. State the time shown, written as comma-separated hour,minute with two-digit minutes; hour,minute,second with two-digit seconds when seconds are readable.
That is 8,43
